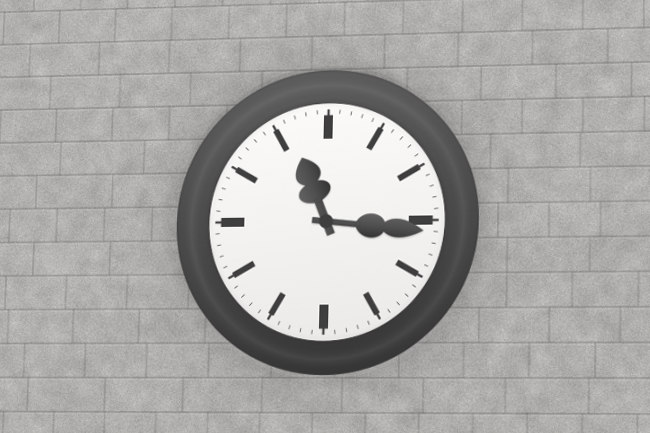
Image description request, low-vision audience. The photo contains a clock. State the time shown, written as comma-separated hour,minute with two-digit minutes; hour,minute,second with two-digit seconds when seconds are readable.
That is 11,16
